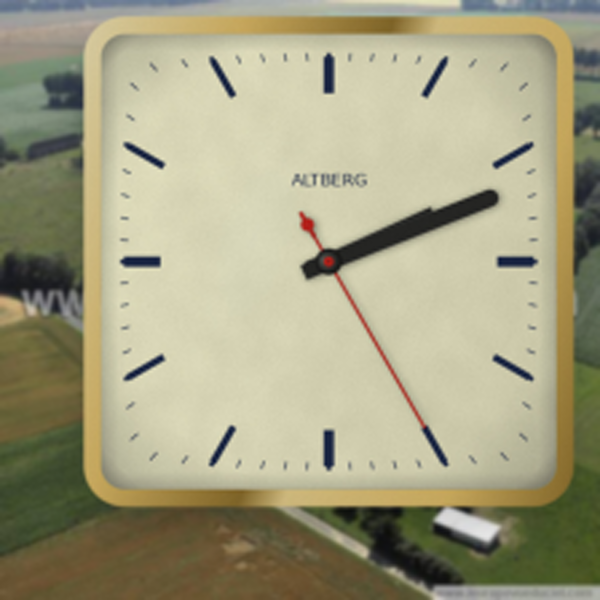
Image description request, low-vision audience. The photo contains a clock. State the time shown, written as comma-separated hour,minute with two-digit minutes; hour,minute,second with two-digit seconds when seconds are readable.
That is 2,11,25
